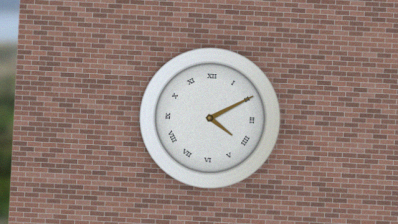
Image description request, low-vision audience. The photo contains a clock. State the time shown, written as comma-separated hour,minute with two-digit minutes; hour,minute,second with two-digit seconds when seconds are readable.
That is 4,10
